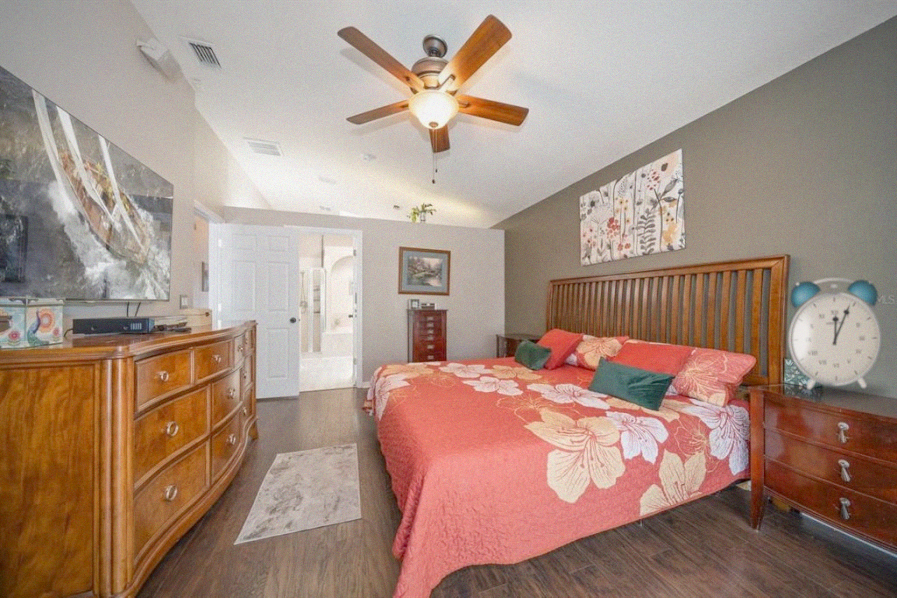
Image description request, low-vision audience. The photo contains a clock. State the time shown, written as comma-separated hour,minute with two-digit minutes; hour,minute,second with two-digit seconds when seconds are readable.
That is 12,04
